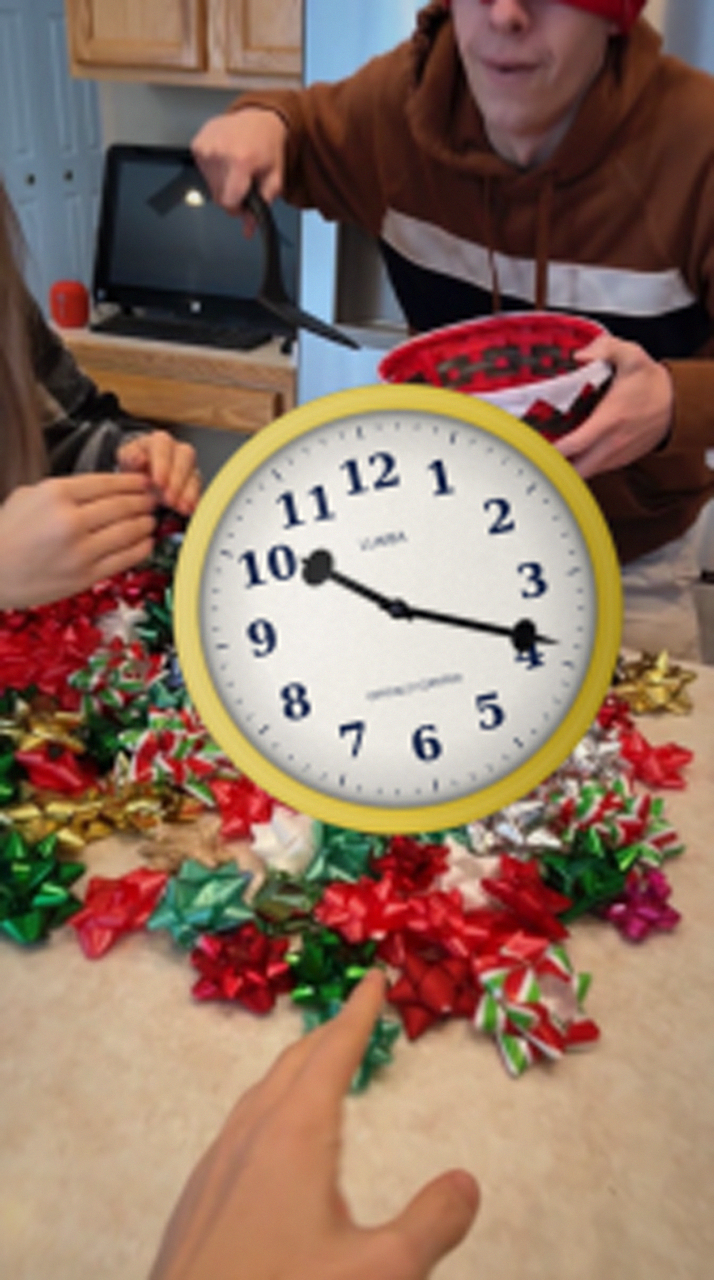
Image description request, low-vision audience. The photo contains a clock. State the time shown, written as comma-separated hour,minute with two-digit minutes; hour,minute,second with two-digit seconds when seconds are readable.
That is 10,19
